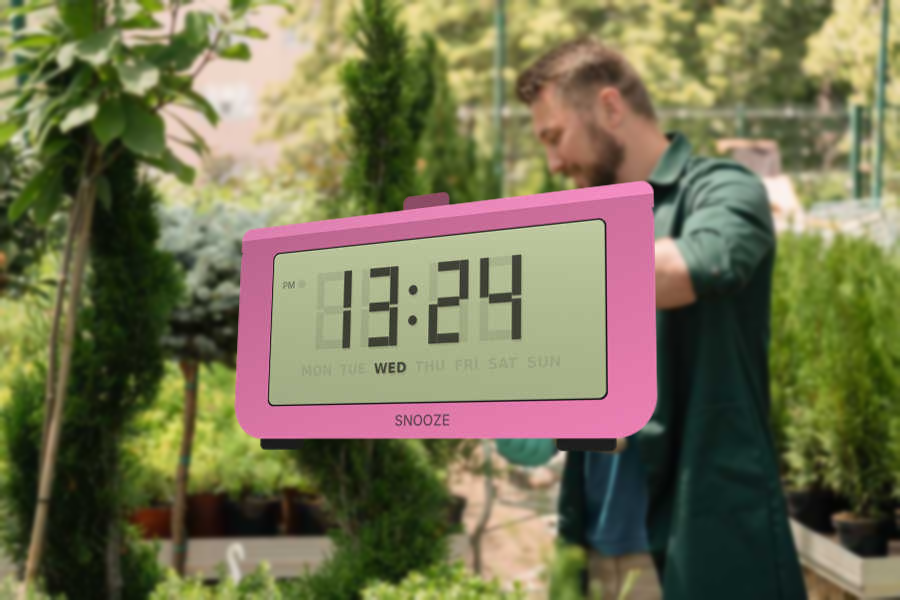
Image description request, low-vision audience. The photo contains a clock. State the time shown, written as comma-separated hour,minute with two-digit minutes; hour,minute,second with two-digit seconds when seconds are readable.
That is 13,24
